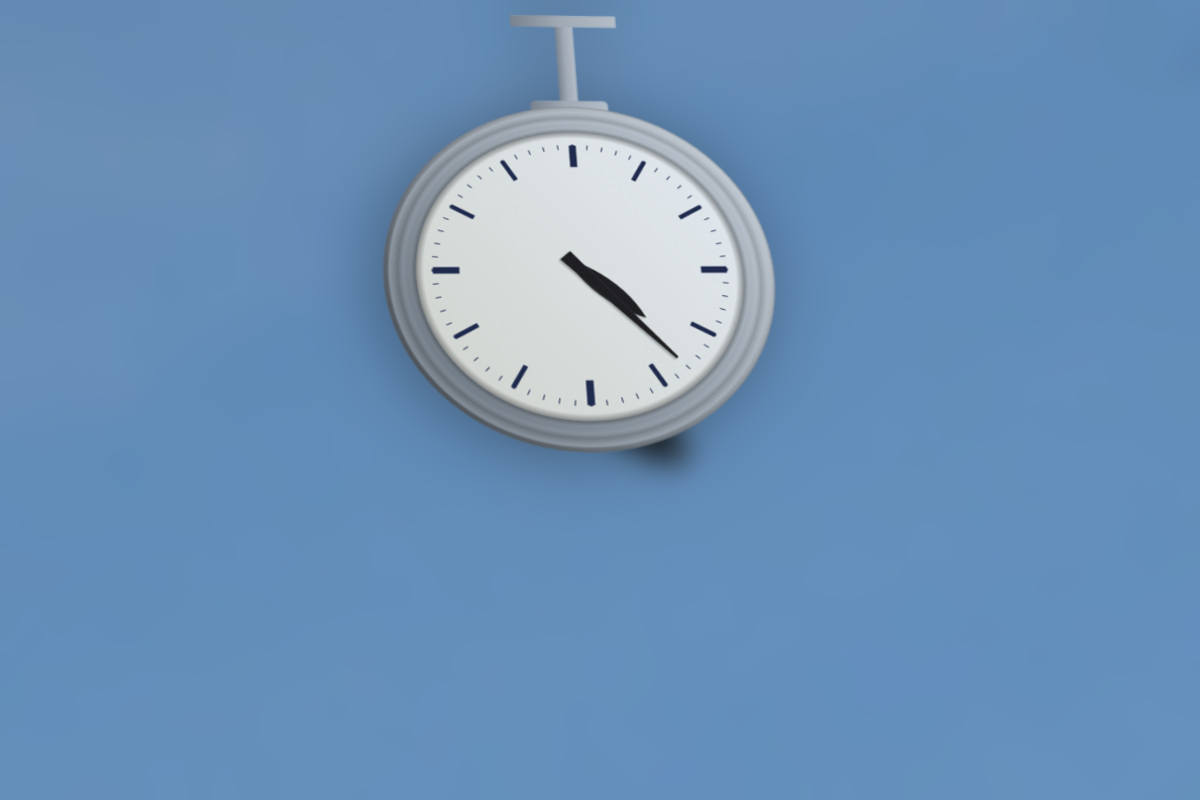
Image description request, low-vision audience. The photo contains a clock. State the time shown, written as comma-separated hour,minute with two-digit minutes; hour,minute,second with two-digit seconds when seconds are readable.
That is 4,23
